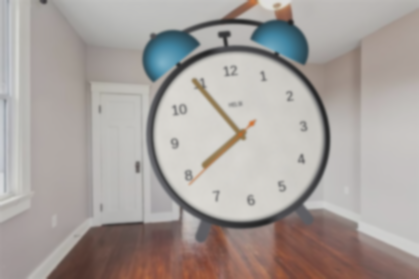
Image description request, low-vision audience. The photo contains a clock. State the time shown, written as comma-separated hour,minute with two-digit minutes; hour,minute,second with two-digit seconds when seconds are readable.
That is 7,54,39
